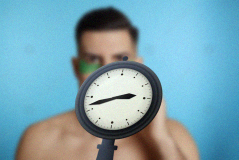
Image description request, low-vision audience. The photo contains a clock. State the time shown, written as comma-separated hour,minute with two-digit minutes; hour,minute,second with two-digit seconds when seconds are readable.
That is 2,42
